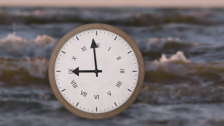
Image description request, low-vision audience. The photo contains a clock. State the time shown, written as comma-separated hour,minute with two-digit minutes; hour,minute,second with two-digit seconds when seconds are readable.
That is 8,59
